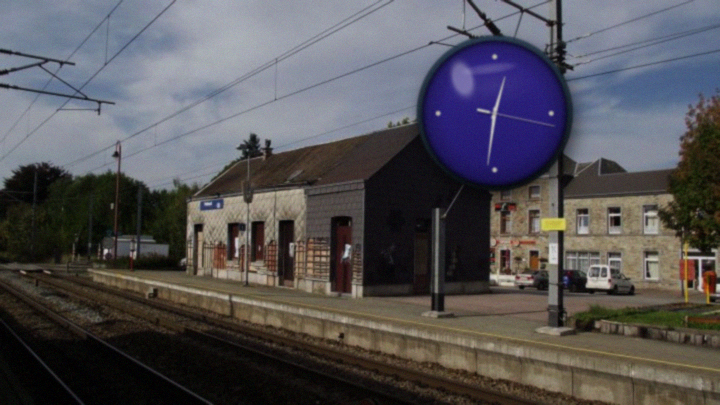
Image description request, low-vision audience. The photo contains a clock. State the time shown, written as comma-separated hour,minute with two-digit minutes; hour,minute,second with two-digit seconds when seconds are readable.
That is 12,31,17
